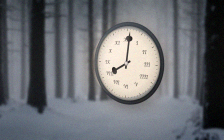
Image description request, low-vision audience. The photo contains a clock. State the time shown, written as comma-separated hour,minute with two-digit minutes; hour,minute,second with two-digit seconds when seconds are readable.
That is 8,01
